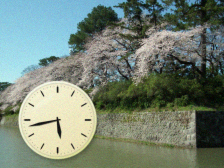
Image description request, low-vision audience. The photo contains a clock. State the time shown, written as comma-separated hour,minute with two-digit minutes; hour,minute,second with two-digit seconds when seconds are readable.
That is 5,43
